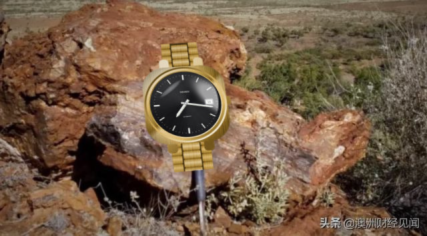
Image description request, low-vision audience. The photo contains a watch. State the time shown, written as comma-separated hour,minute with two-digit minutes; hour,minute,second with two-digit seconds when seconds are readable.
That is 7,17
